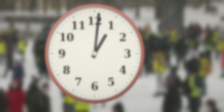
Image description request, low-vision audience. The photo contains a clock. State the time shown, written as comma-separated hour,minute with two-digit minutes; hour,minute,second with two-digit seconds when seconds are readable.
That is 1,01
